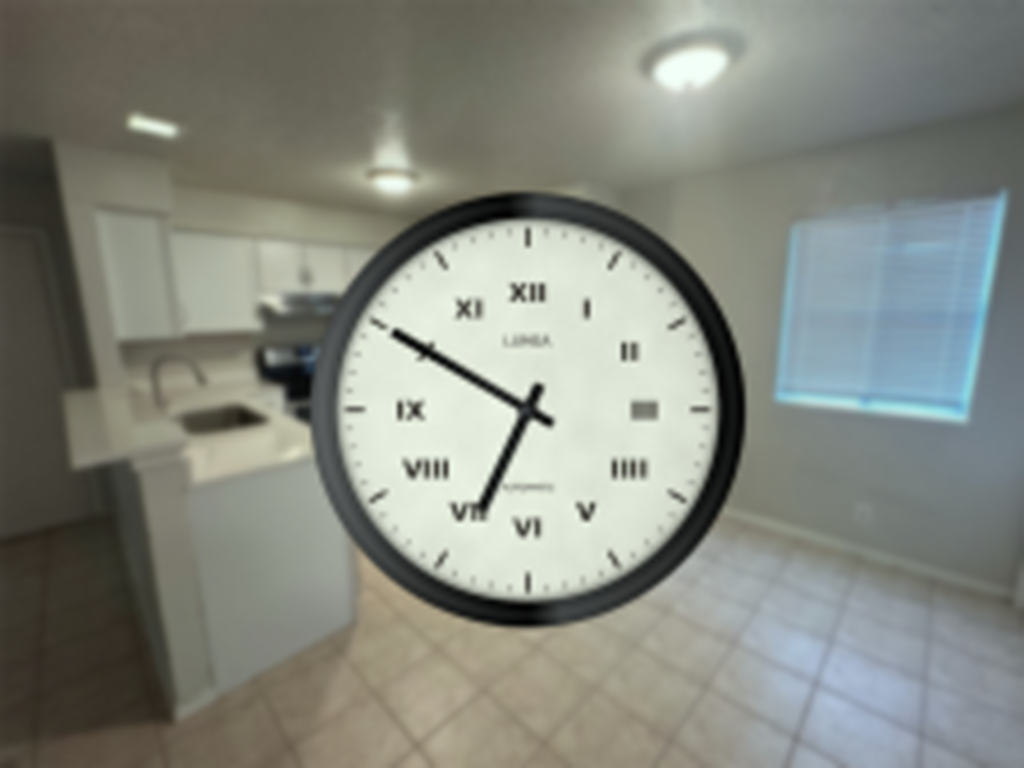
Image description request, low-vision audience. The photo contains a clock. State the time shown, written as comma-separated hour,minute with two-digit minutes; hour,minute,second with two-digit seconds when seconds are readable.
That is 6,50
